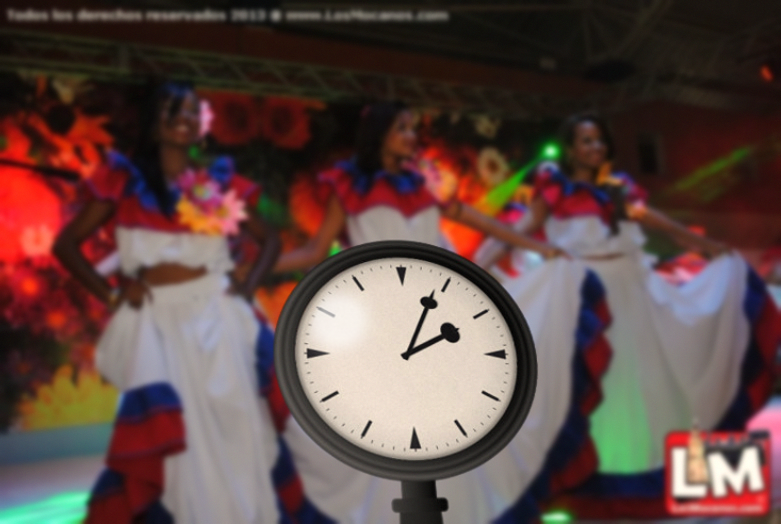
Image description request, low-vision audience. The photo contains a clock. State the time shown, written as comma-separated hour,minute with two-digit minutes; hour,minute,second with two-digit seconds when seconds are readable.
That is 2,04
